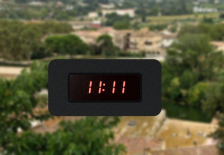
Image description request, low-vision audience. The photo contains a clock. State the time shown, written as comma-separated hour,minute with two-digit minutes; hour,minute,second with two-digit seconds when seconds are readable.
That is 11,11
